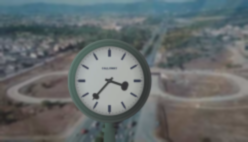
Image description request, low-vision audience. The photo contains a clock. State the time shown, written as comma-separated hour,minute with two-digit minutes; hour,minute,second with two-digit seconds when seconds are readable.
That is 3,37
